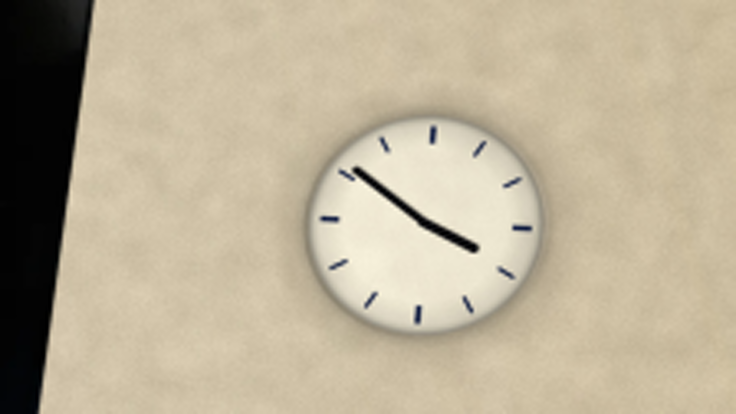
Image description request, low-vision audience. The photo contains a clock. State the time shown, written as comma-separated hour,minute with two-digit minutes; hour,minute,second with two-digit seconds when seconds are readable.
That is 3,51
